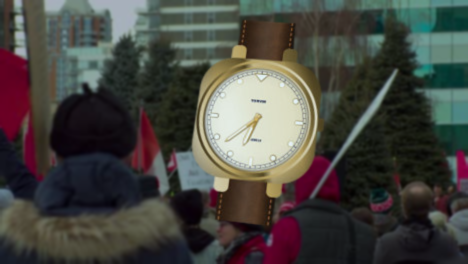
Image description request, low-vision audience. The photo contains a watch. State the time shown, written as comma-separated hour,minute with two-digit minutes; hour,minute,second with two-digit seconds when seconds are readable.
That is 6,38
